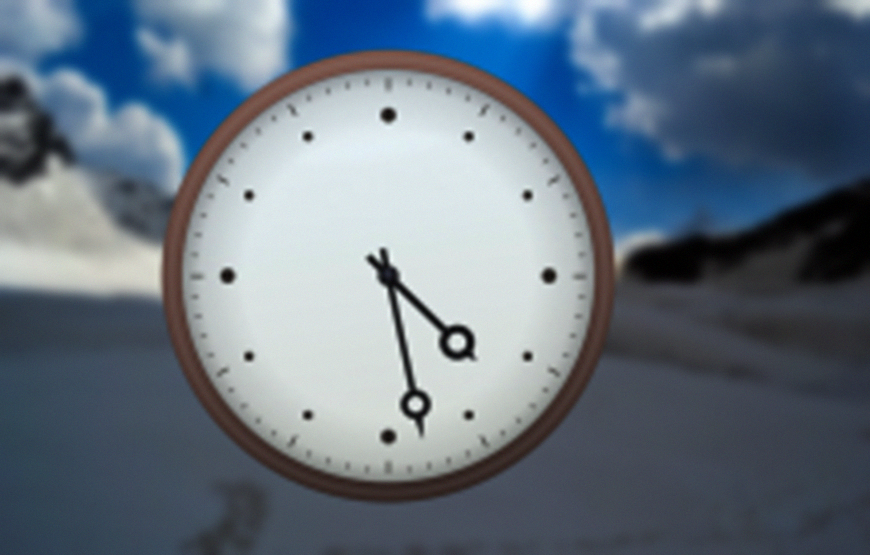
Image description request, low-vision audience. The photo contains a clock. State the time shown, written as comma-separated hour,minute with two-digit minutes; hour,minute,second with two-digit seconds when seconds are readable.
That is 4,28
